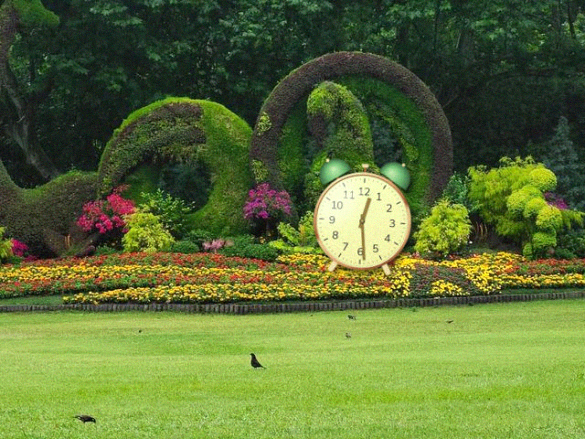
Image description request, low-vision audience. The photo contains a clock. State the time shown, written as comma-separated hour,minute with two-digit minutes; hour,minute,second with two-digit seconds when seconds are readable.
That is 12,29
